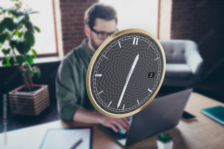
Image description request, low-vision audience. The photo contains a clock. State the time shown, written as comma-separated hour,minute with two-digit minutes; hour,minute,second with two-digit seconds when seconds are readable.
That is 12,32
